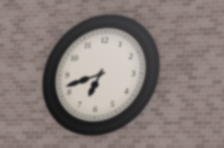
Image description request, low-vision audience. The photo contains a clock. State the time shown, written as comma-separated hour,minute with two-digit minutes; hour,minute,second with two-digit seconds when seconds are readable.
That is 6,42
